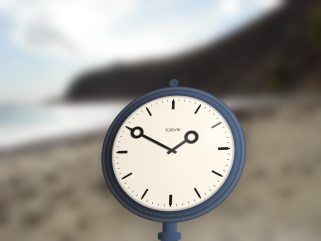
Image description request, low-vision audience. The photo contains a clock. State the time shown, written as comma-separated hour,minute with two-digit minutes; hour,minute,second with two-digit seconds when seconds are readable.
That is 1,50
